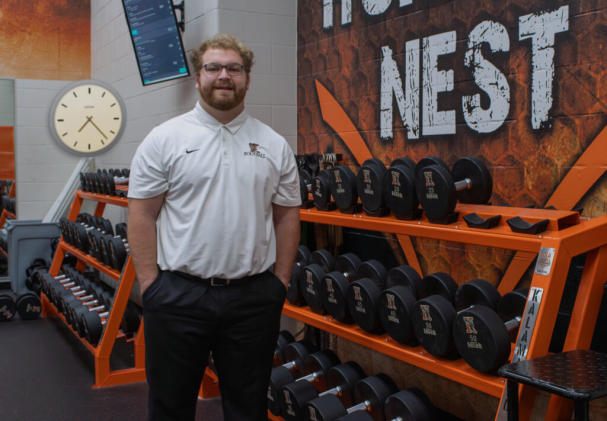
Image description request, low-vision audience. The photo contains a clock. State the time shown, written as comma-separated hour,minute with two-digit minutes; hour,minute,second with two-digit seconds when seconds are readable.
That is 7,23
